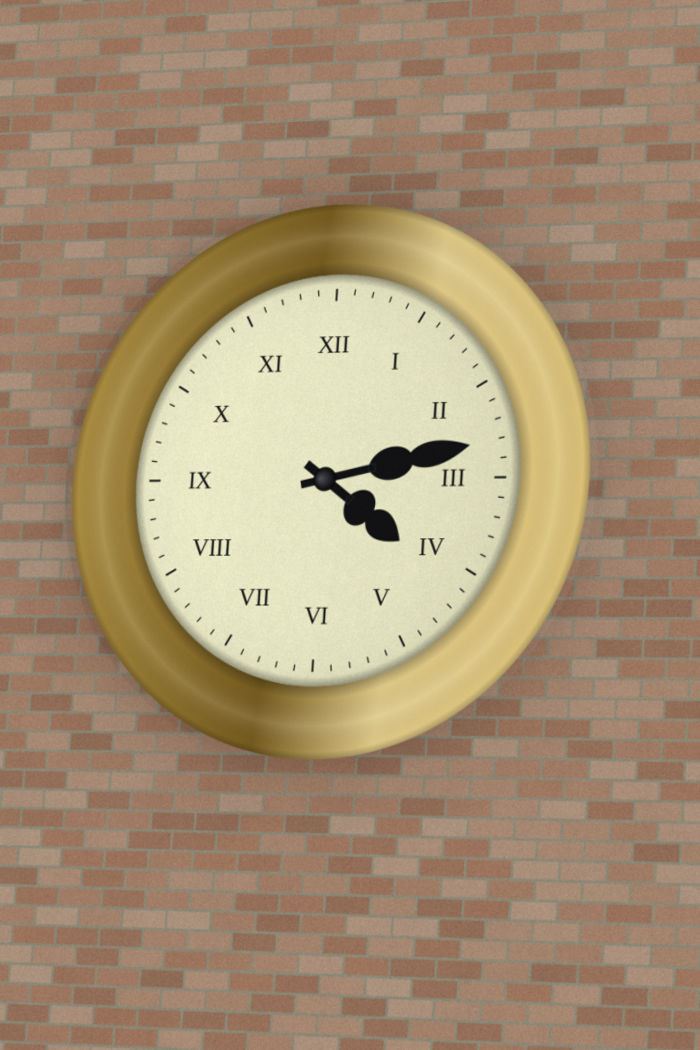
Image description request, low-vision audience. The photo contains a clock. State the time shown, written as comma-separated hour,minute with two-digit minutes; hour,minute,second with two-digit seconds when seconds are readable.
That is 4,13
